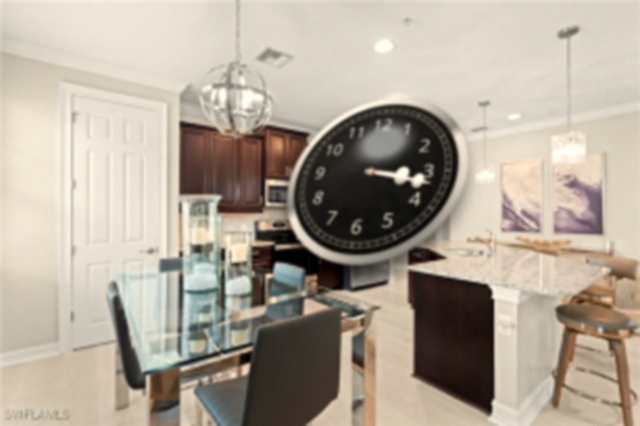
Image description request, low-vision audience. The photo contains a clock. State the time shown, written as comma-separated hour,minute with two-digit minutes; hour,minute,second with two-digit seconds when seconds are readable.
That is 3,17
